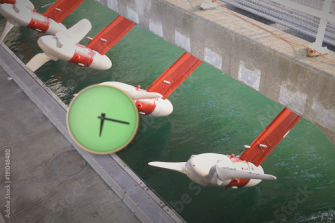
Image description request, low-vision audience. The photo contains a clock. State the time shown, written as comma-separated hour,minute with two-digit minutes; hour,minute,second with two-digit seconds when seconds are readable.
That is 6,17
